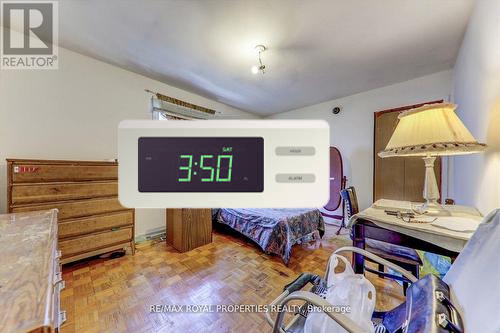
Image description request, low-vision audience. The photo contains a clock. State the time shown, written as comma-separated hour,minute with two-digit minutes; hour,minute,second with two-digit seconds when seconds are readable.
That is 3,50
